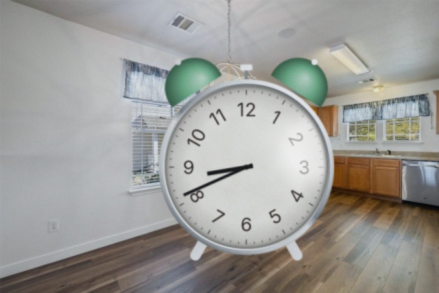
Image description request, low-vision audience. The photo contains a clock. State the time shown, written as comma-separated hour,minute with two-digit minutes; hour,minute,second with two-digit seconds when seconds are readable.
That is 8,41
